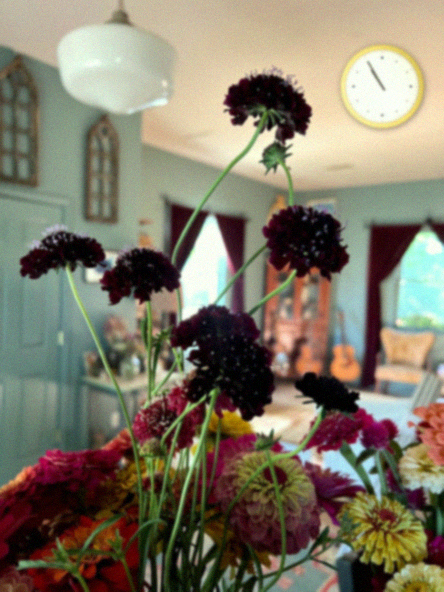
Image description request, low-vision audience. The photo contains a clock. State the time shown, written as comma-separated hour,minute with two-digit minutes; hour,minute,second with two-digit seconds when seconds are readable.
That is 10,55
